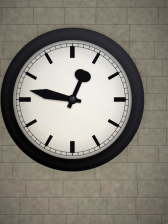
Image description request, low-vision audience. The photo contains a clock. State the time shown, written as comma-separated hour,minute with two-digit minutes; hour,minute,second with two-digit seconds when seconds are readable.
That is 12,47
